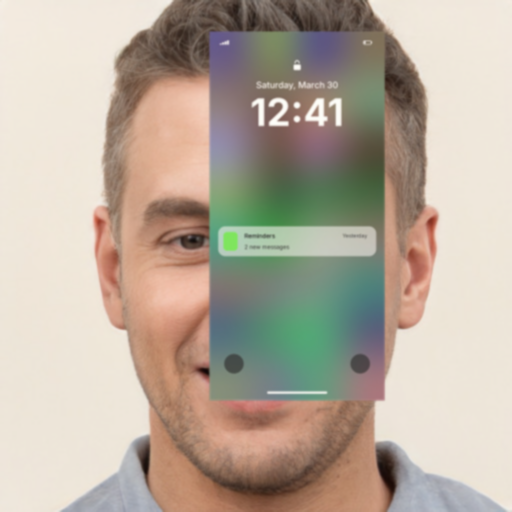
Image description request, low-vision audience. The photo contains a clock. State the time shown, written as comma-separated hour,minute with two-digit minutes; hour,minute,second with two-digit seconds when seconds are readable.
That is 12,41
